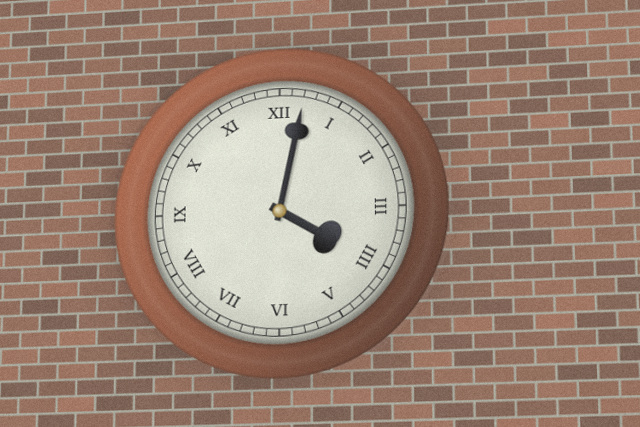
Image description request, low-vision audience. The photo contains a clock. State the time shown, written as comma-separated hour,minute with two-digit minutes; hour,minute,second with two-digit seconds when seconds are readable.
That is 4,02
